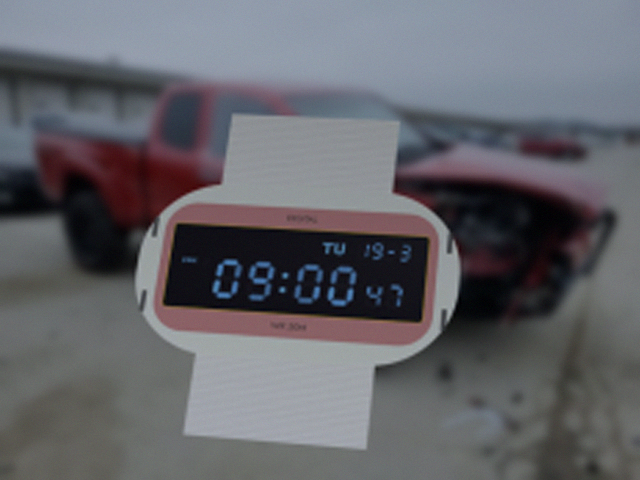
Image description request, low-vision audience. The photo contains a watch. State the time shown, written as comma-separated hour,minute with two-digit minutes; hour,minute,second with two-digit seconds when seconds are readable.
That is 9,00,47
